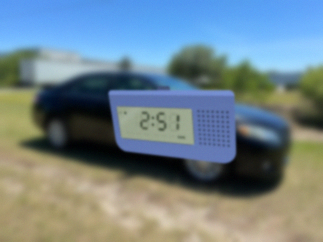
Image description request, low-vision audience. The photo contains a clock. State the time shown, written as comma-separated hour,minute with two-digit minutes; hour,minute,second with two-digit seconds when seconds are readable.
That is 2,51
